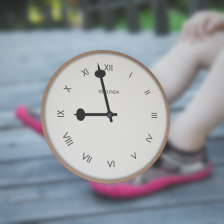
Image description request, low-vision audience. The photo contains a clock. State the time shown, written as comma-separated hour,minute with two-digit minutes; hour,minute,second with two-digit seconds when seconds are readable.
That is 8,58
